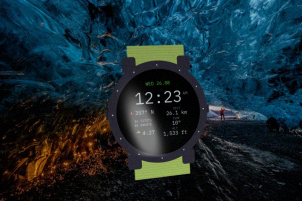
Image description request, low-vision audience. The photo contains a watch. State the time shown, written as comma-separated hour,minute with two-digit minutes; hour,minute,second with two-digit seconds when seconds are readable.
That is 12,23
